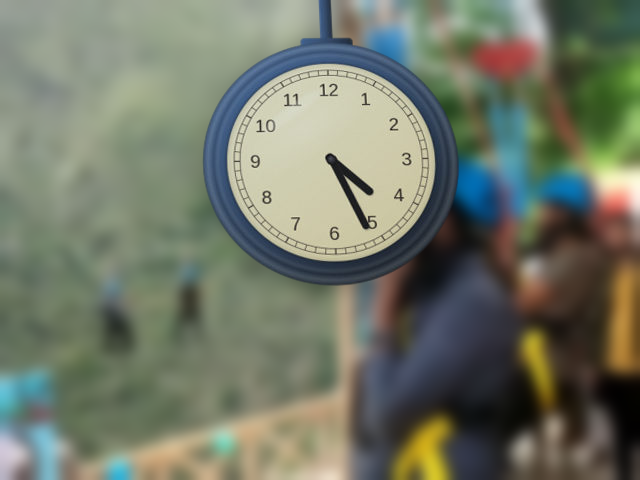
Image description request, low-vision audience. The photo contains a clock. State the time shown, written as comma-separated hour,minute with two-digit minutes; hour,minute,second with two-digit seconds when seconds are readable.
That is 4,26
